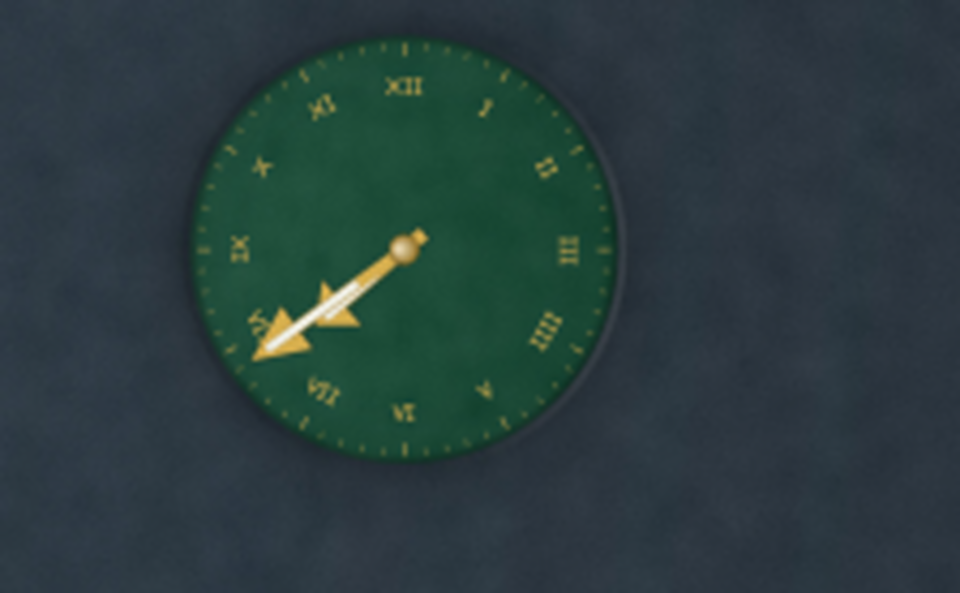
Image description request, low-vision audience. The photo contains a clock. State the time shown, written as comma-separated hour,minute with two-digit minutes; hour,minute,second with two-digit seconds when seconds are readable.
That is 7,39
